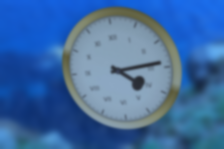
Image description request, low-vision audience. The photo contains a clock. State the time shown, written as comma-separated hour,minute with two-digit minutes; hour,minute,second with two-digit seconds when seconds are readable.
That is 4,14
